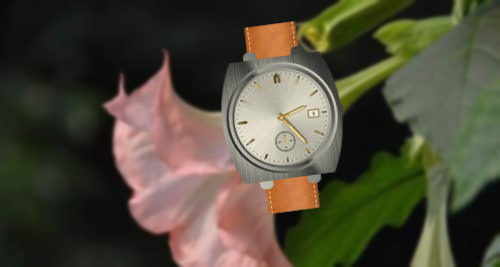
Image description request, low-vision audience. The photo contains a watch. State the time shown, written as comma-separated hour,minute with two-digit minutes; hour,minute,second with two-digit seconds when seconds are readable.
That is 2,24
